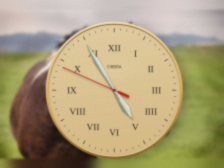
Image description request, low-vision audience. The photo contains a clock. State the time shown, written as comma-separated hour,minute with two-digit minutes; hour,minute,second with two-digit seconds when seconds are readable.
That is 4,54,49
